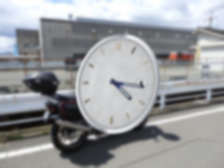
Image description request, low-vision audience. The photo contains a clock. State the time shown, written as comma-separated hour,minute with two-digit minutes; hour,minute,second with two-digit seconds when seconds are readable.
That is 4,16
